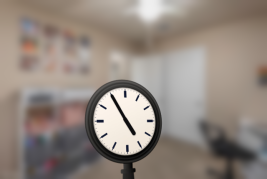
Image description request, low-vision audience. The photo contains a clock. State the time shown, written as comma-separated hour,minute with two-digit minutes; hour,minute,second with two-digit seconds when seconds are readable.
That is 4,55
